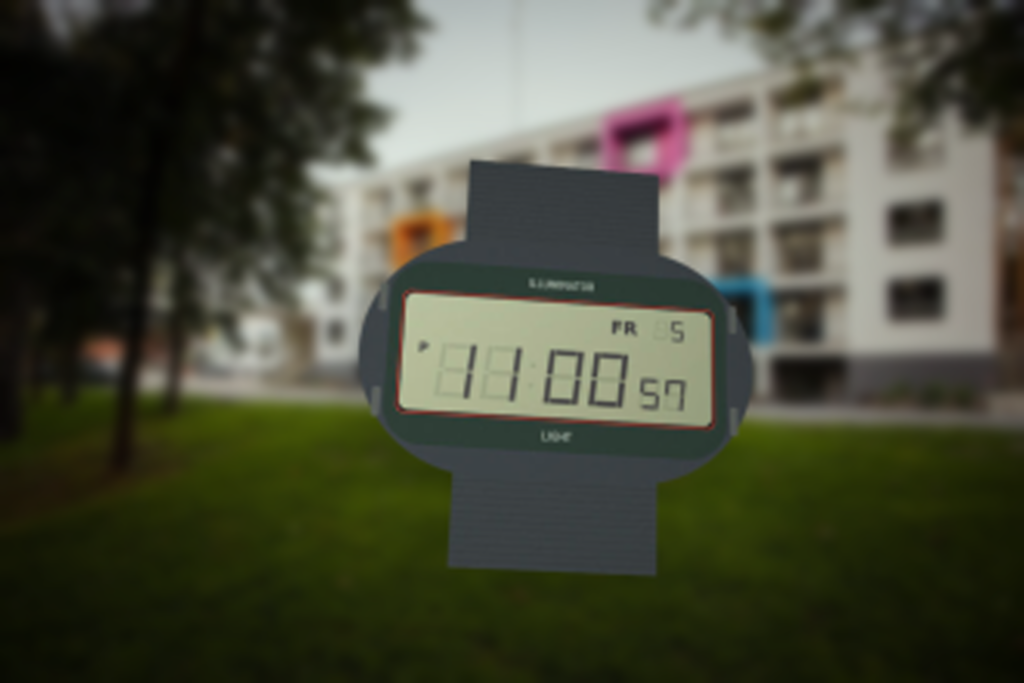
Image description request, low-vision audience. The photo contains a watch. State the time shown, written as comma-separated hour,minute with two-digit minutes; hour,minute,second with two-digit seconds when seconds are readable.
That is 11,00,57
